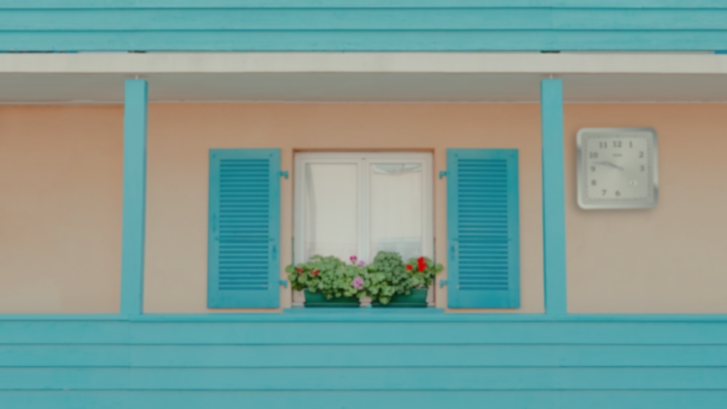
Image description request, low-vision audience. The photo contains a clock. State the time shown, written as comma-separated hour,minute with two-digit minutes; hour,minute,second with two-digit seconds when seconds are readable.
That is 9,47
